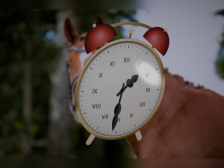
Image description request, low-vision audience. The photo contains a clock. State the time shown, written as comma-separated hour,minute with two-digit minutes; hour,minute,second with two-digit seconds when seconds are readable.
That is 1,31
